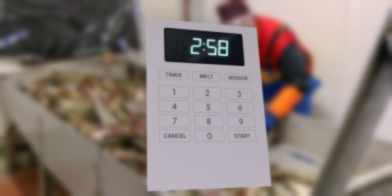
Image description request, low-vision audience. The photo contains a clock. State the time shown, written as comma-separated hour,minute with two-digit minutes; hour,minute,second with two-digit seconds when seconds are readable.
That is 2,58
